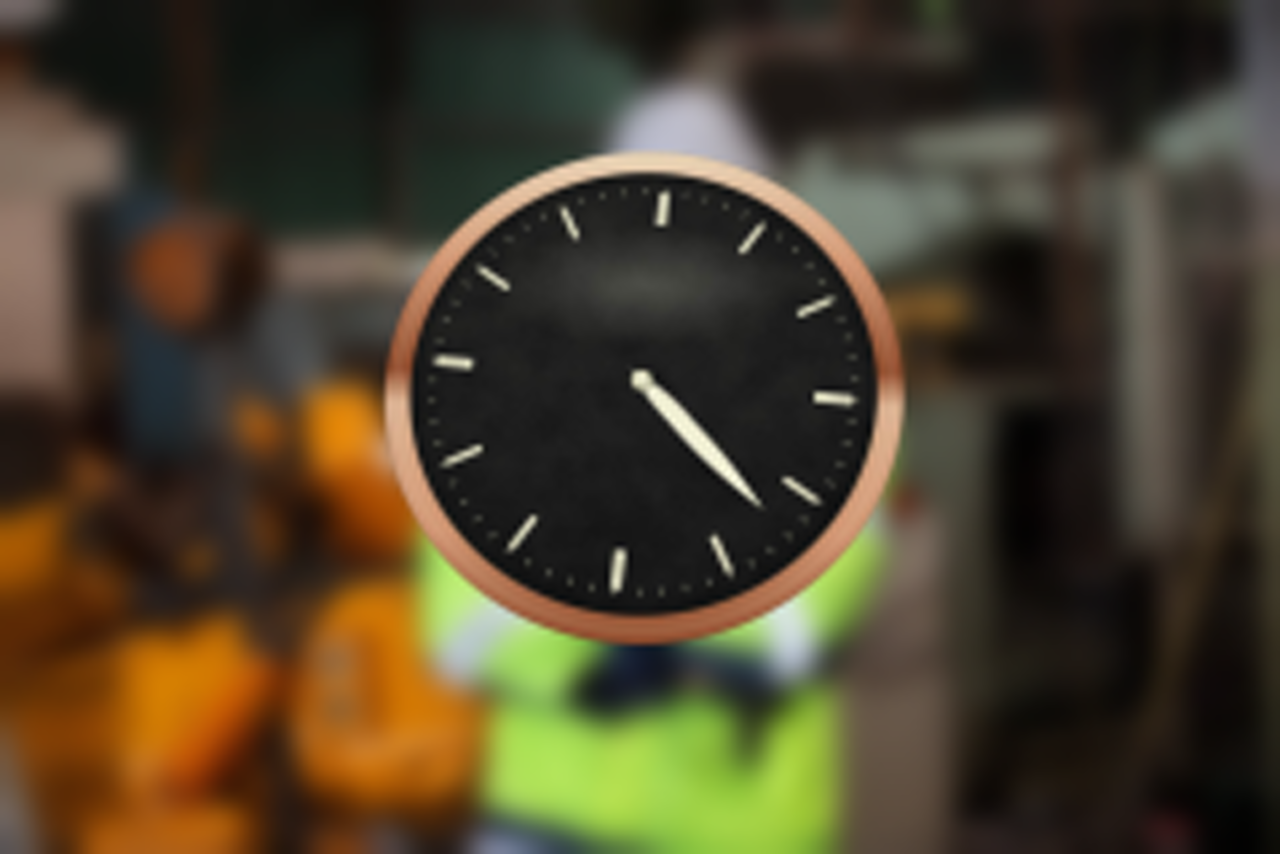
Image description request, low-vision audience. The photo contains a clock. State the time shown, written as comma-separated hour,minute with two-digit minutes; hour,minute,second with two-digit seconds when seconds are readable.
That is 4,22
